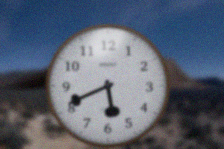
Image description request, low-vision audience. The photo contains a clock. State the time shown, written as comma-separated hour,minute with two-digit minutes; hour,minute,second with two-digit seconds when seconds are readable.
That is 5,41
